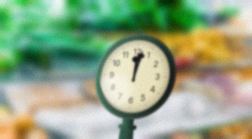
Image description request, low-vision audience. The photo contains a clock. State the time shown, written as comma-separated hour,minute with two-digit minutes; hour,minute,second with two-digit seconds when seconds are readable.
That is 12,02
